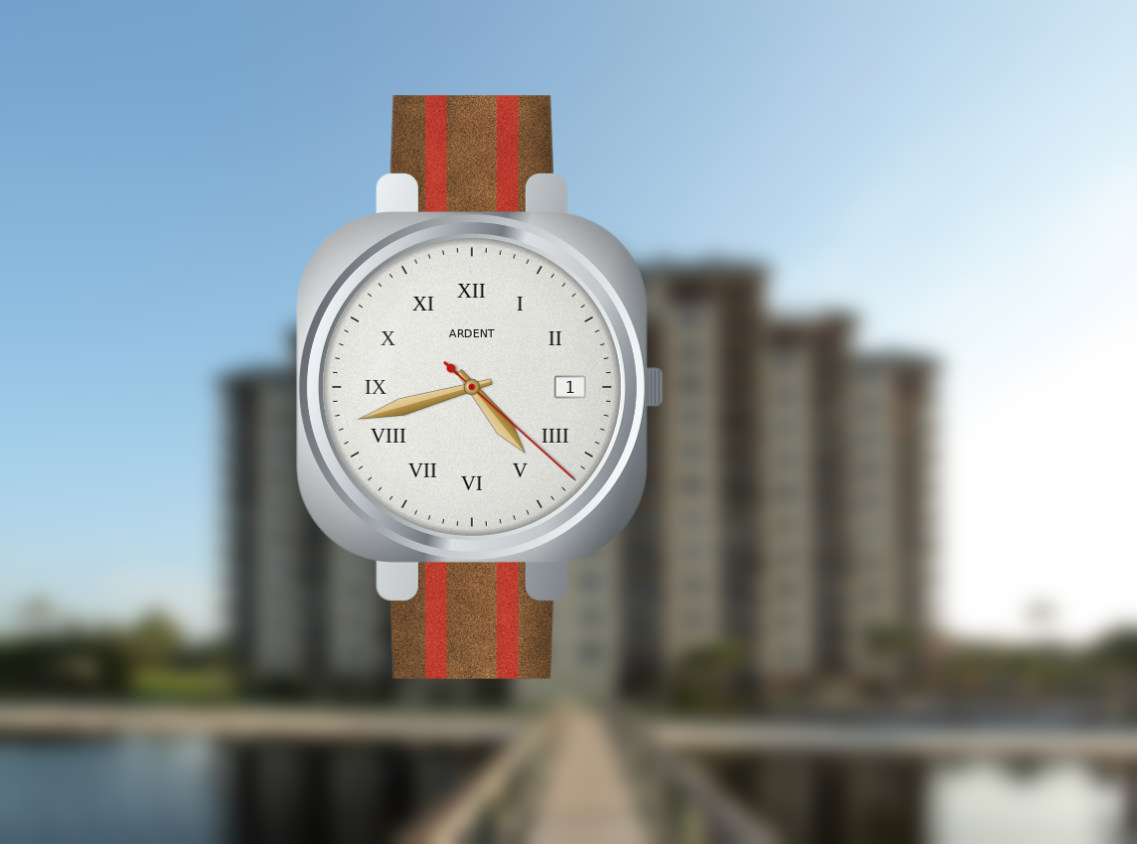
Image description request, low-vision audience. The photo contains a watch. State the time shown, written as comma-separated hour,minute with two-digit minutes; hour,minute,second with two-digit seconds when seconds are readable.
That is 4,42,22
